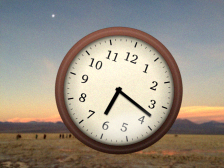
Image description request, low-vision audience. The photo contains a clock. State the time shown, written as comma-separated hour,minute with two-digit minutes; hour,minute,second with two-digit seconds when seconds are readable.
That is 6,18
